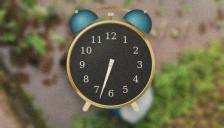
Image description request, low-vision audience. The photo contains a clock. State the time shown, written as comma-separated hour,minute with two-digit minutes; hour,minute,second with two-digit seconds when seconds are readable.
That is 6,33
